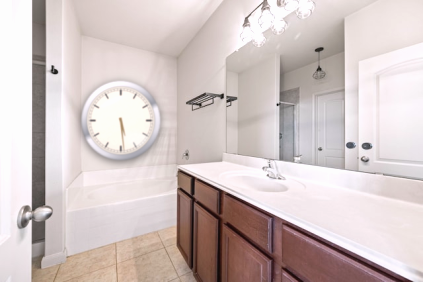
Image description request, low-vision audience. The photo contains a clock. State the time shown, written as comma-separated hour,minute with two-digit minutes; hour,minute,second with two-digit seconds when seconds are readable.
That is 5,29
